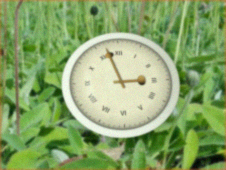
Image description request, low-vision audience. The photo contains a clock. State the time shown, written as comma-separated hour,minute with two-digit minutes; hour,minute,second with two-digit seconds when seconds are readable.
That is 2,57
